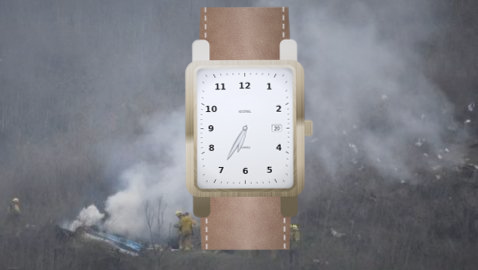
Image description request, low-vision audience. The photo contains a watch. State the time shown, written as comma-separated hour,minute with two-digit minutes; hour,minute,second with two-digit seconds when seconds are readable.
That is 6,35
